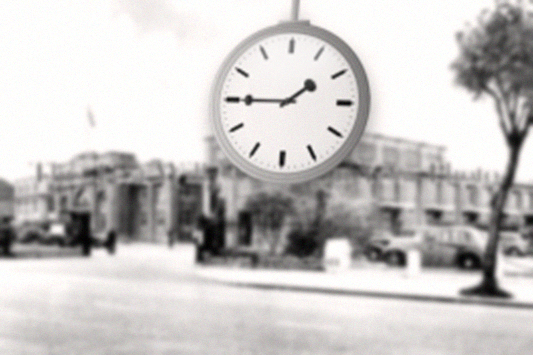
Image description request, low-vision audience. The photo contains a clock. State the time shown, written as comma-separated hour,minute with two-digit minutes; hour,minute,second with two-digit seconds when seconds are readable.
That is 1,45
